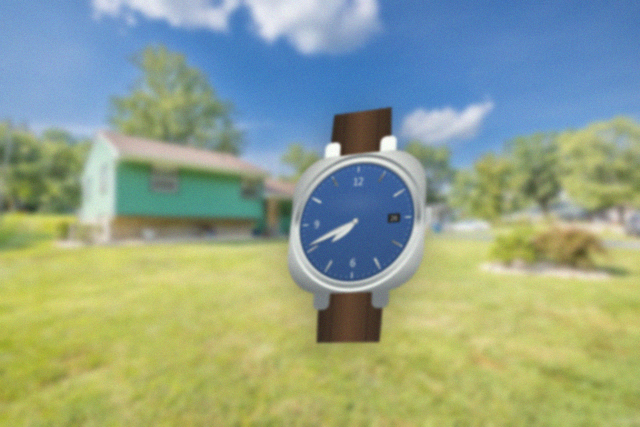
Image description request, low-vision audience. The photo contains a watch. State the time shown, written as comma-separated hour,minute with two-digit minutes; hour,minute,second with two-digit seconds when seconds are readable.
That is 7,41
